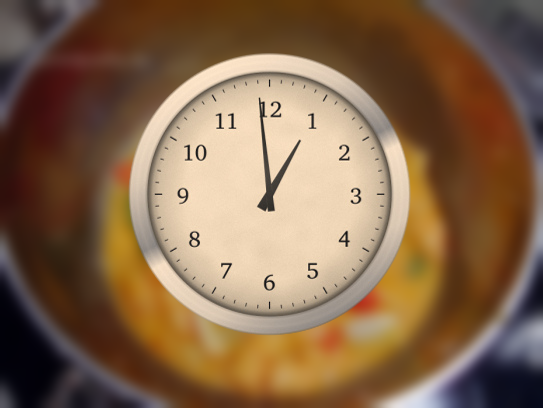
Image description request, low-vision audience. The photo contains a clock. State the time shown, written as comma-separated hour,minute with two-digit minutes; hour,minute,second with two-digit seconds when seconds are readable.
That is 12,59
